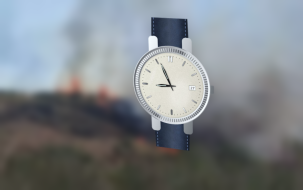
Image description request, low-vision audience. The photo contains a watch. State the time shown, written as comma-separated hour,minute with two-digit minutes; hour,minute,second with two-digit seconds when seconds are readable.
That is 8,56
